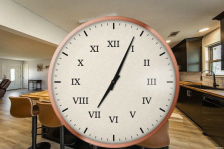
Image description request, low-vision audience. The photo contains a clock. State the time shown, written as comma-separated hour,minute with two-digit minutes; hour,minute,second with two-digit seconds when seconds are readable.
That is 7,04
